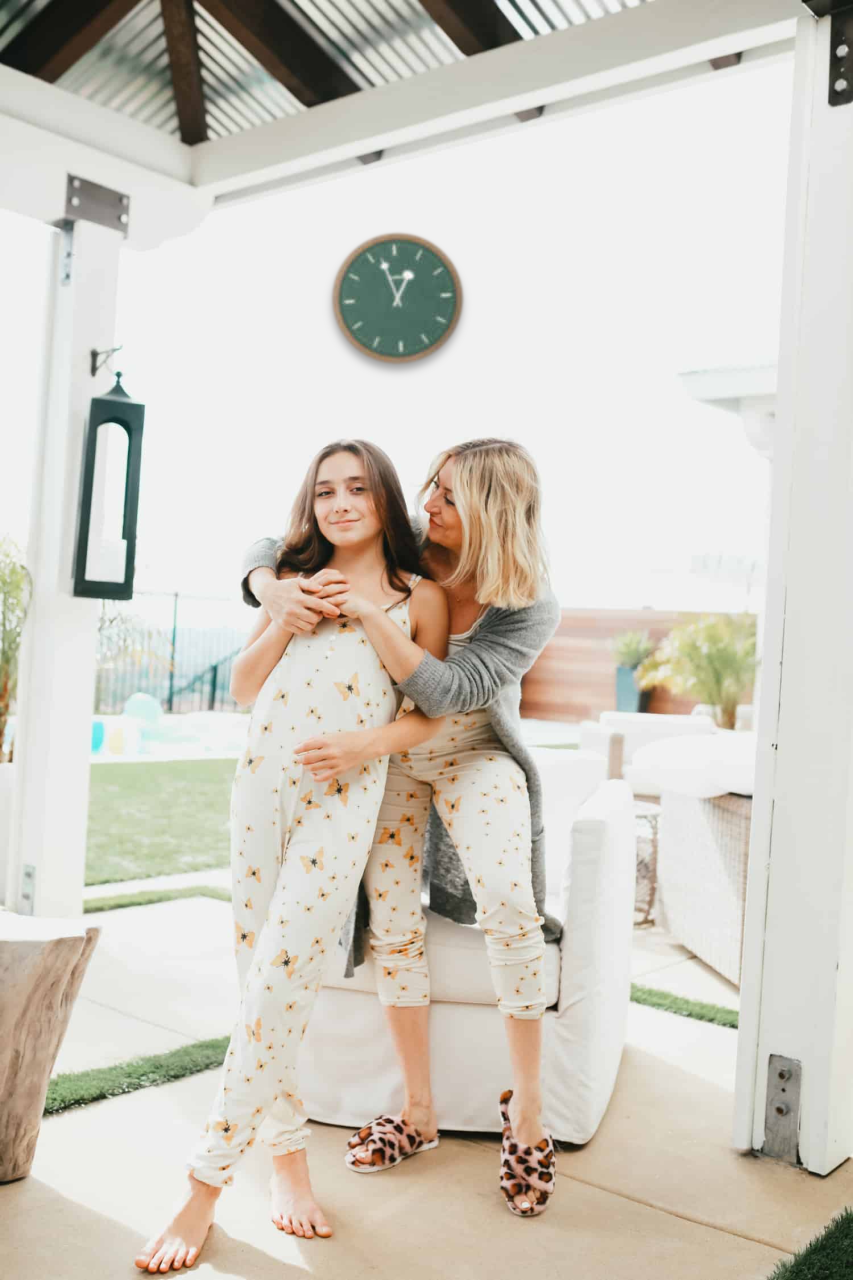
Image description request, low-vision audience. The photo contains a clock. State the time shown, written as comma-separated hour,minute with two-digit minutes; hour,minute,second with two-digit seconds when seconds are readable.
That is 12,57
